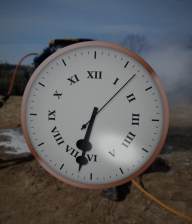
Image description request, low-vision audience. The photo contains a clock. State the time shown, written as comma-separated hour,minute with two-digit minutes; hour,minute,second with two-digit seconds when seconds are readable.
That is 6,32,07
